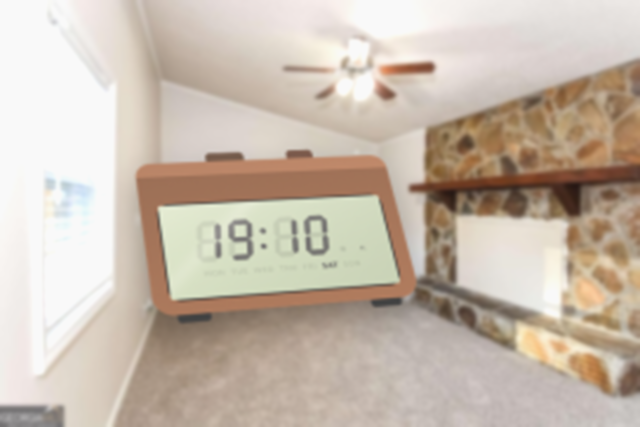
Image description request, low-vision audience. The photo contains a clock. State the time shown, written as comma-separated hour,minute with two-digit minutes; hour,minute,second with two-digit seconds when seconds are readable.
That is 19,10
